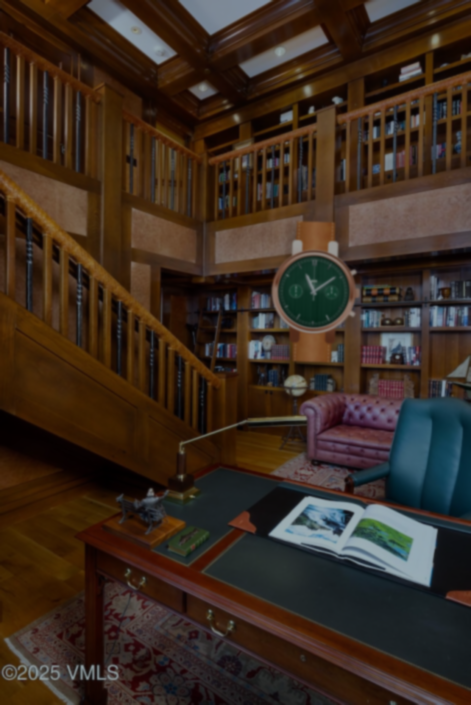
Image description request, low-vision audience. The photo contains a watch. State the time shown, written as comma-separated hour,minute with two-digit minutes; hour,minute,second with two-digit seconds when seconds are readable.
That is 11,09
